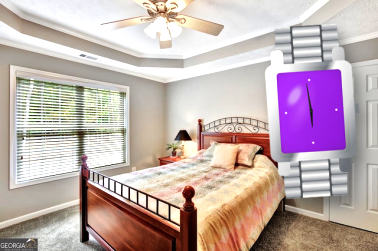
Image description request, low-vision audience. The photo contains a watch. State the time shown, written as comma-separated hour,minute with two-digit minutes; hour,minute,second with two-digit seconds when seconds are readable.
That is 5,59
